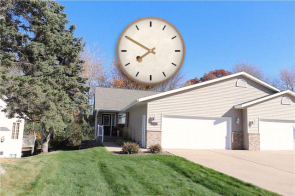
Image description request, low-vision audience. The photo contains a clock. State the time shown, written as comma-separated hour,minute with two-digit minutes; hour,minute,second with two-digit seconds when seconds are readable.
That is 7,50
